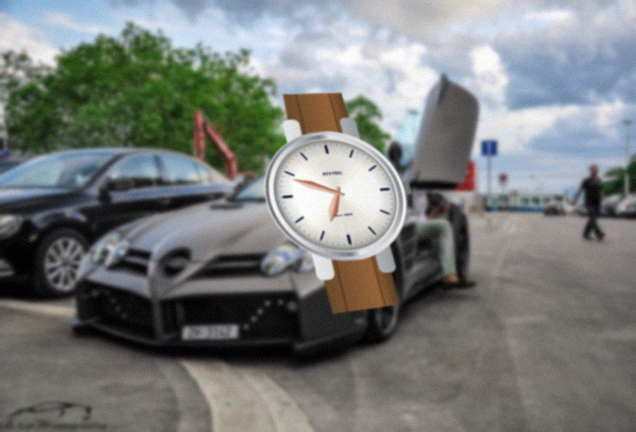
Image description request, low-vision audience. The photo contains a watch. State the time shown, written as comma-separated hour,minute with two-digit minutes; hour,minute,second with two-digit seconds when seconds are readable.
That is 6,49
